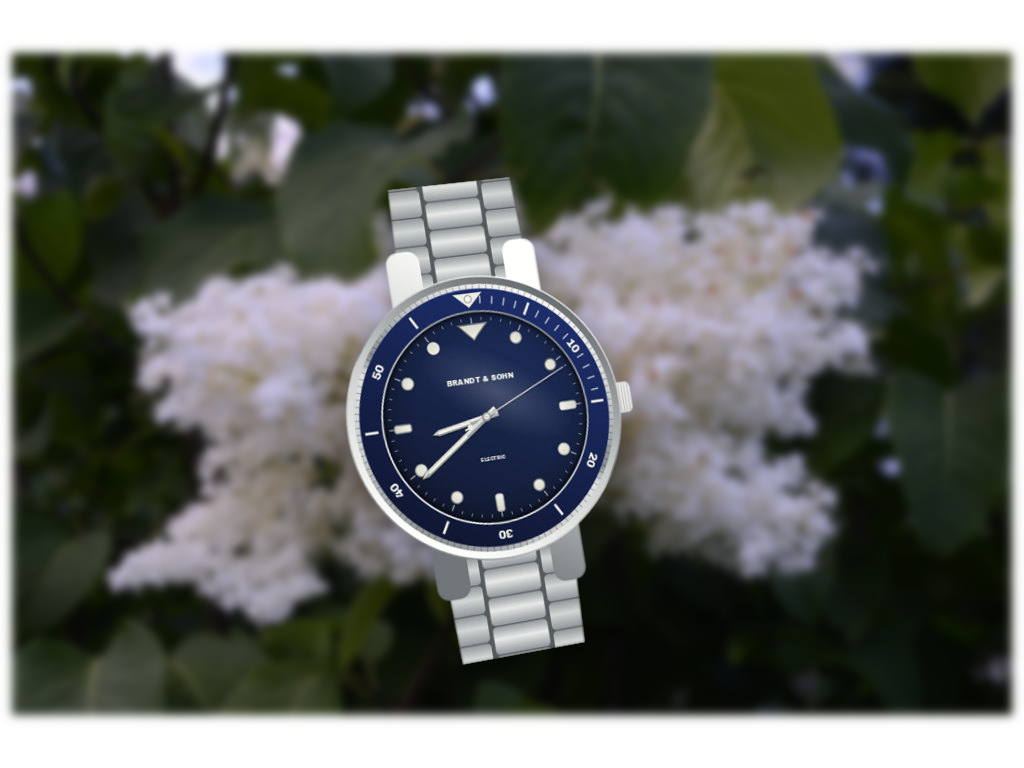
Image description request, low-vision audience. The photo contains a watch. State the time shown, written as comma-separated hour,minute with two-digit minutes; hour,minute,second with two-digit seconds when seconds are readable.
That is 8,39,11
